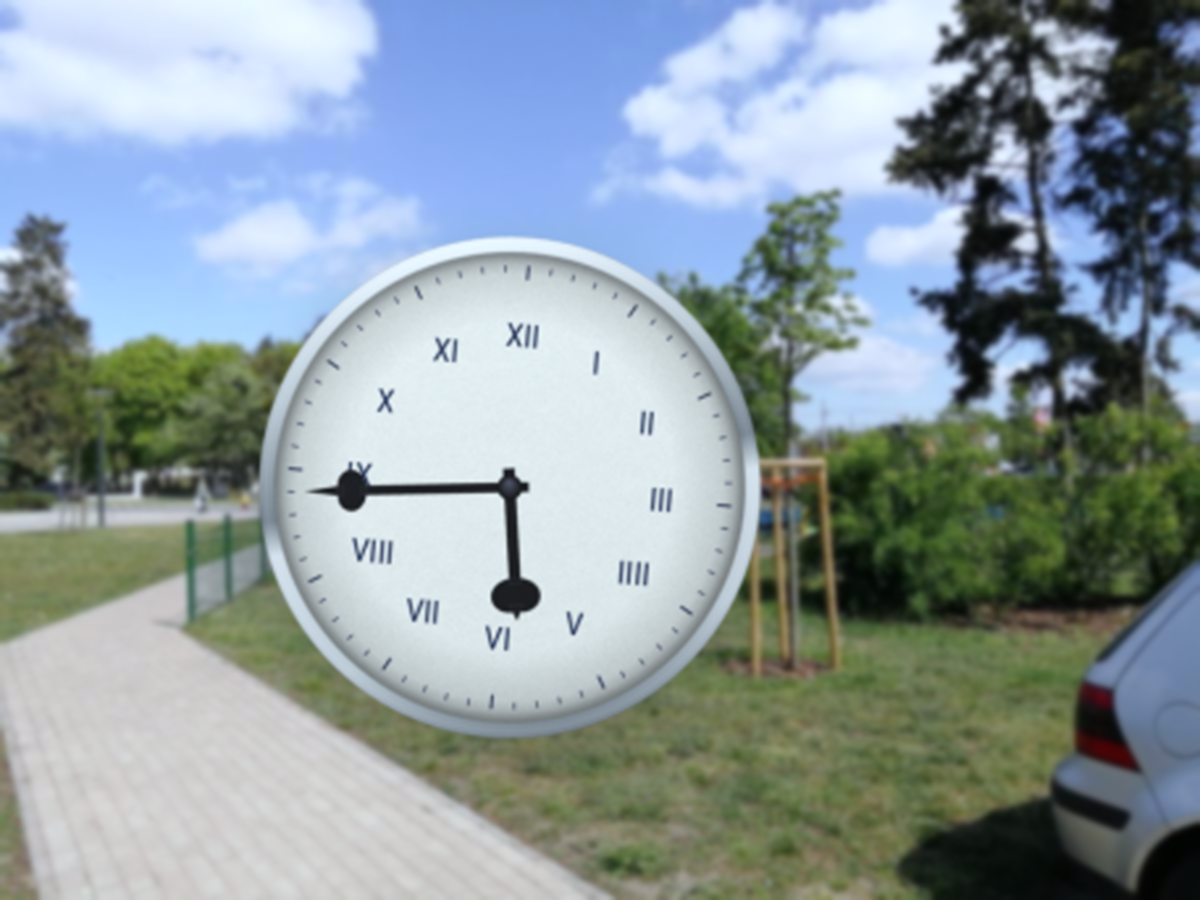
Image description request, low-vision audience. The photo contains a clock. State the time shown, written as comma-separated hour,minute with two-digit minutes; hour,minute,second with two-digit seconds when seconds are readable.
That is 5,44
